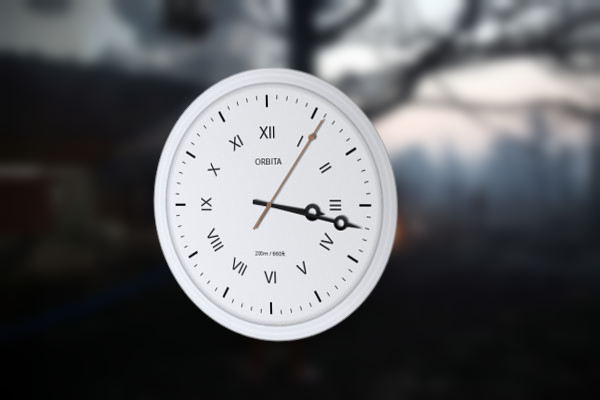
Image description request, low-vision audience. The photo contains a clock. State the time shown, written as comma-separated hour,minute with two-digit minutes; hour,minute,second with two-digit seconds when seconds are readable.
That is 3,17,06
